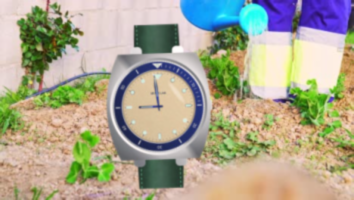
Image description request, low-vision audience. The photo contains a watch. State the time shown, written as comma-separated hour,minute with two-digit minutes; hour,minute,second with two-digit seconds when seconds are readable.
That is 8,59
